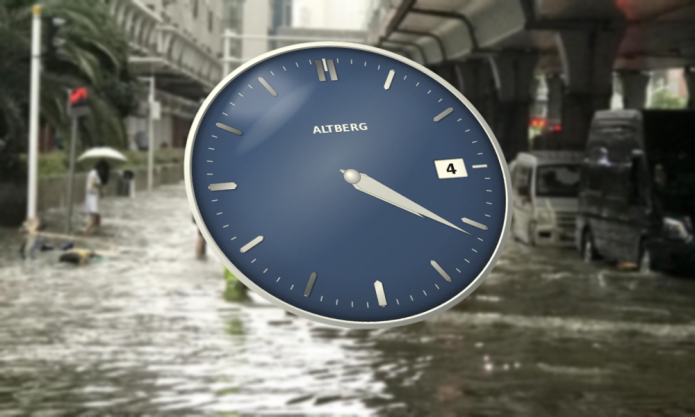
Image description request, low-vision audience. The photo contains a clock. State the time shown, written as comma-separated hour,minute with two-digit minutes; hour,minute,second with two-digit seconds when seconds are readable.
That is 4,21
